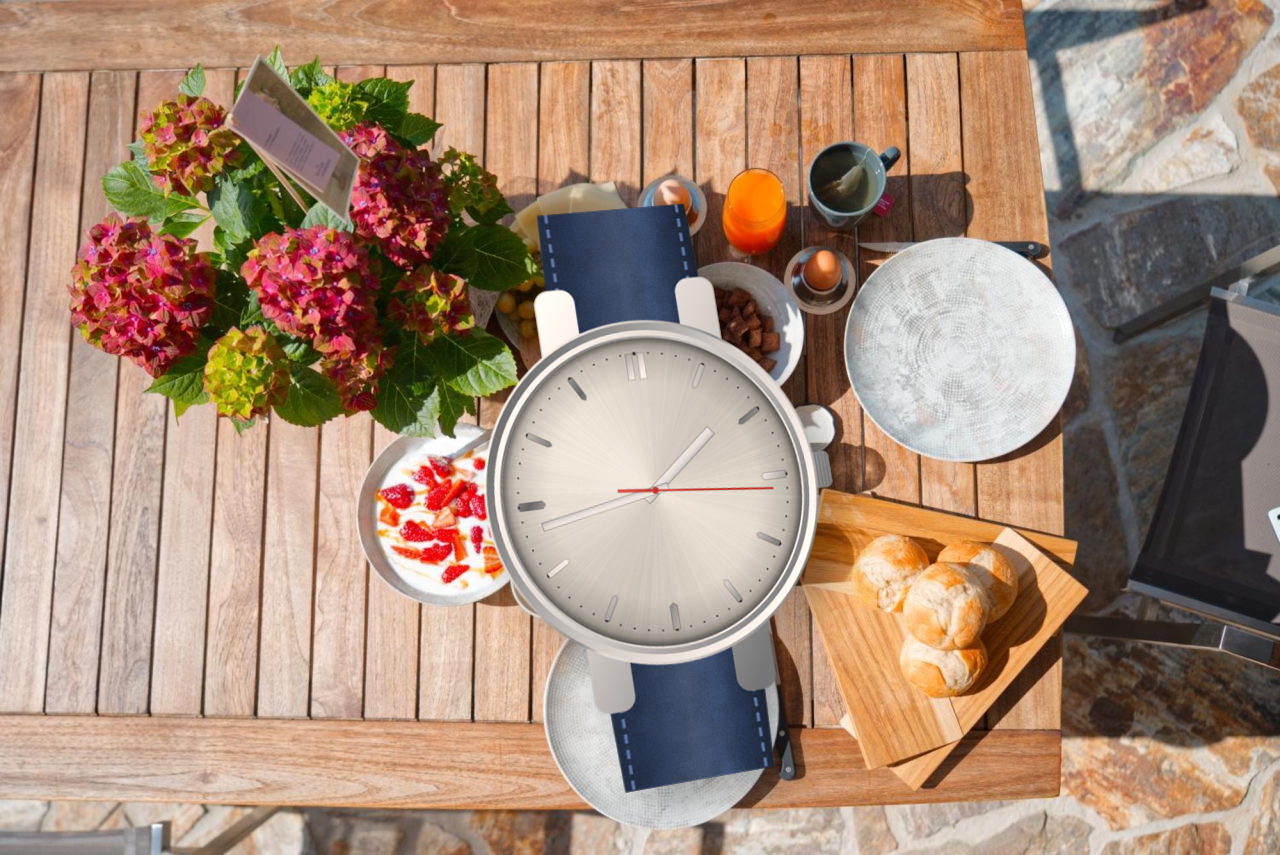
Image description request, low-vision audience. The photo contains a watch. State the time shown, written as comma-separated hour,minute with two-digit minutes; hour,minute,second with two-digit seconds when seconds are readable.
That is 1,43,16
